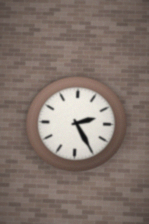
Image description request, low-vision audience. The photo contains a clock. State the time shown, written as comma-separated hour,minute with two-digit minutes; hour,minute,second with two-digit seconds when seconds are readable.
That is 2,25
